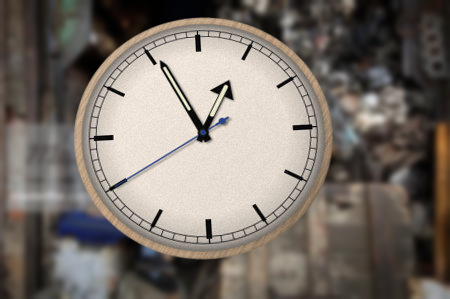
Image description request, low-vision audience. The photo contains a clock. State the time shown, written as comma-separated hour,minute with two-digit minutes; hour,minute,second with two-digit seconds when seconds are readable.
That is 12,55,40
